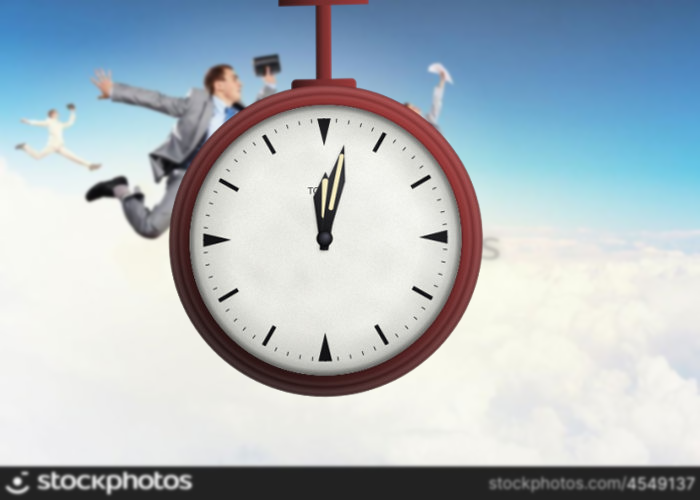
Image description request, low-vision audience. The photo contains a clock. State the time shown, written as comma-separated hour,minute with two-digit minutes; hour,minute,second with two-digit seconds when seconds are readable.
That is 12,02
